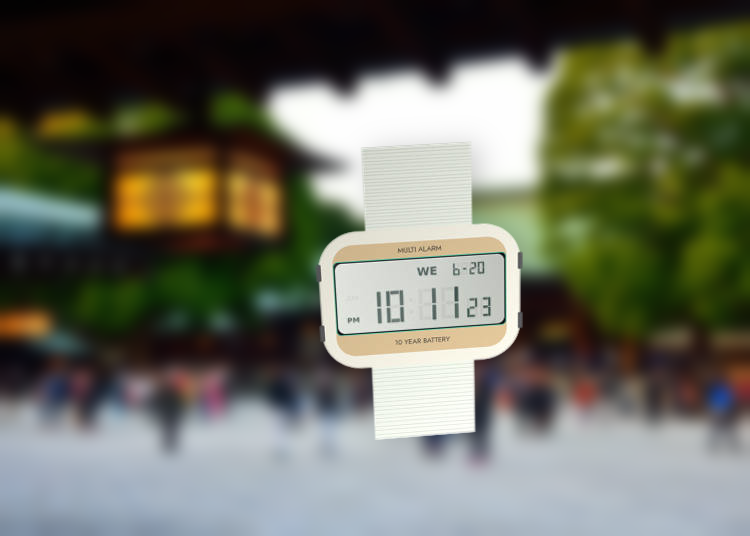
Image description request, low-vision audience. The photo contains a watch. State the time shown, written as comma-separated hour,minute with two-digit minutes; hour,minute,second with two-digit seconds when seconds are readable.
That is 10,11,23
